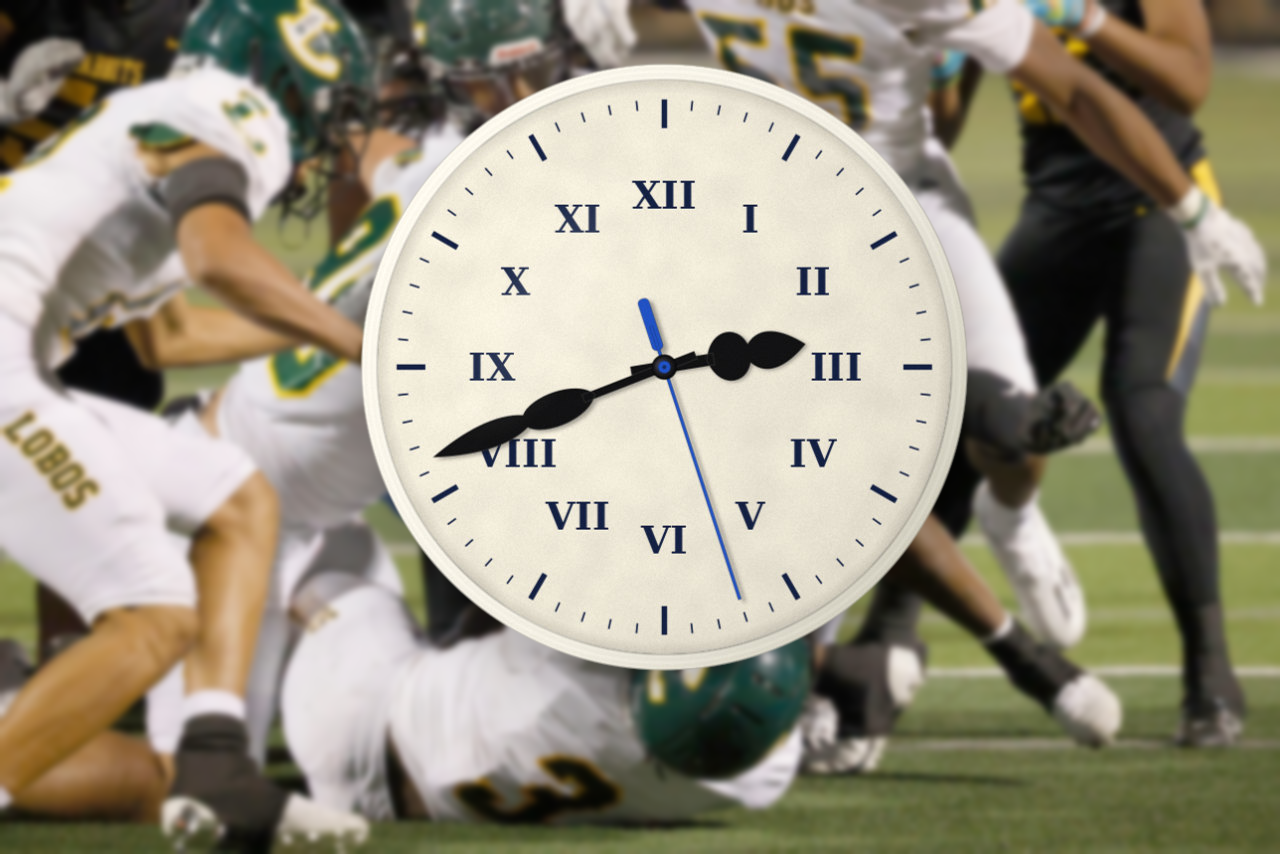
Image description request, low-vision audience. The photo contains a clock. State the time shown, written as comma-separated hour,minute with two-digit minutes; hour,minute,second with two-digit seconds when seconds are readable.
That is 2,41,27
